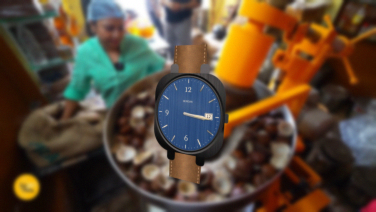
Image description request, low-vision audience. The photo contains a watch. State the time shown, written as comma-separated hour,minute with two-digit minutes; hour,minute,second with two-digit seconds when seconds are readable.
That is 3,16
